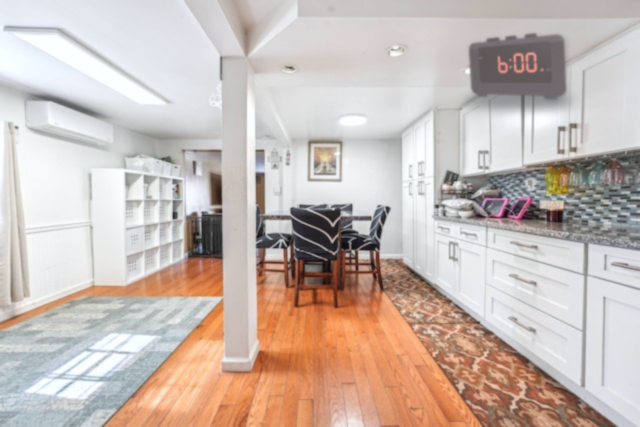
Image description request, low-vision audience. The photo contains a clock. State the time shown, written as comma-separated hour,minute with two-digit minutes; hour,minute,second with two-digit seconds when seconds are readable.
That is 6,00
